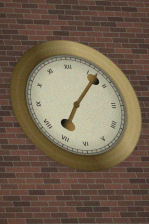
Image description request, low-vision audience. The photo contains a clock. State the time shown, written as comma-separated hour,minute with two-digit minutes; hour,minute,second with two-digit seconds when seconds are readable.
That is 7,07
